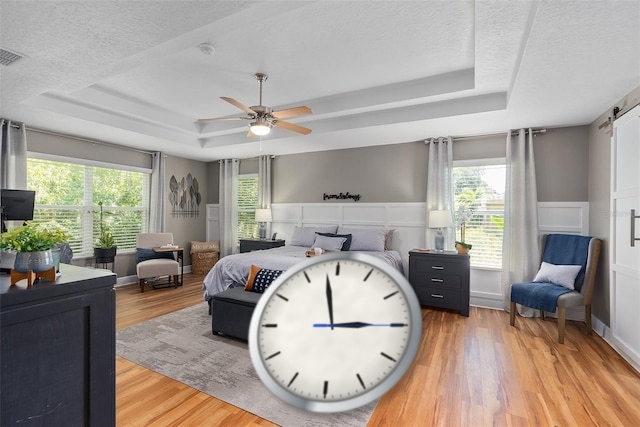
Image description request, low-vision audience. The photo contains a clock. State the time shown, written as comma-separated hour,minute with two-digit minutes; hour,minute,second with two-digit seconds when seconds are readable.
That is 2,58,15
